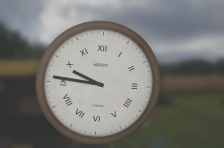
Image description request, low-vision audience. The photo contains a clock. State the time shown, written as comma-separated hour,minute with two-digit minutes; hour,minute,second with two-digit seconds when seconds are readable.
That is 9,46
